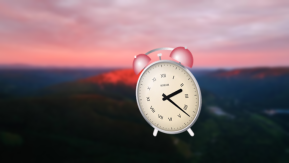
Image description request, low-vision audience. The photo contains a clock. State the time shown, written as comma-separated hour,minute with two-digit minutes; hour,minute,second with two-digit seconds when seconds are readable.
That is 2,22
